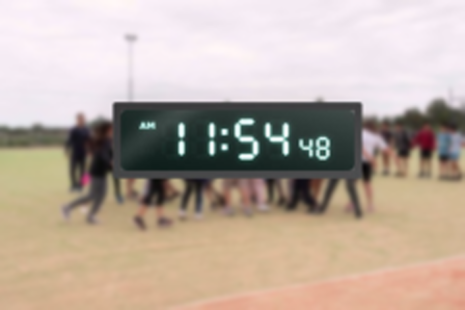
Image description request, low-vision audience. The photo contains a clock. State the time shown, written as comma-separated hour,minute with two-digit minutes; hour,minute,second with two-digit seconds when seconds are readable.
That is 11,54,48
